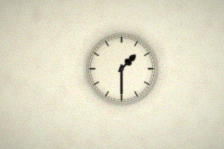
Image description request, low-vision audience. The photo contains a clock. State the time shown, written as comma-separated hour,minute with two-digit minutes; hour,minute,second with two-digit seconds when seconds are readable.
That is 1,30
